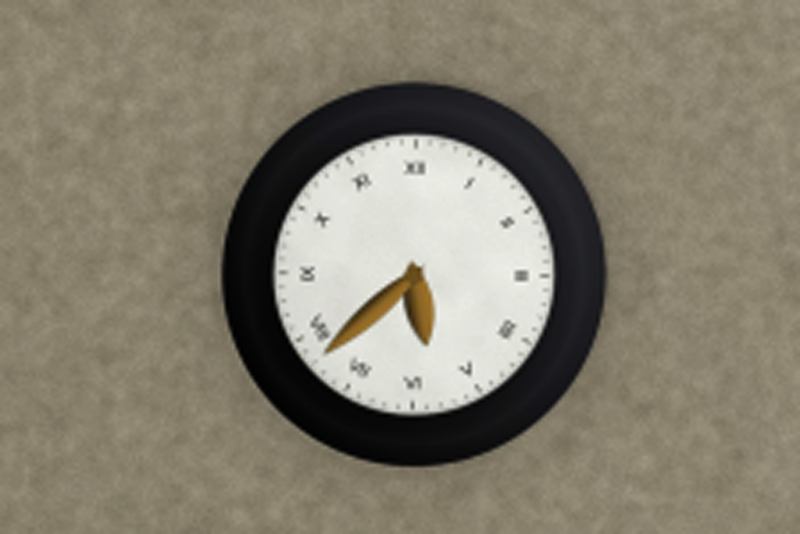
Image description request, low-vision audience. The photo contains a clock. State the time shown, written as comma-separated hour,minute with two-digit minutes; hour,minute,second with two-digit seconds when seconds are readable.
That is 5,38
